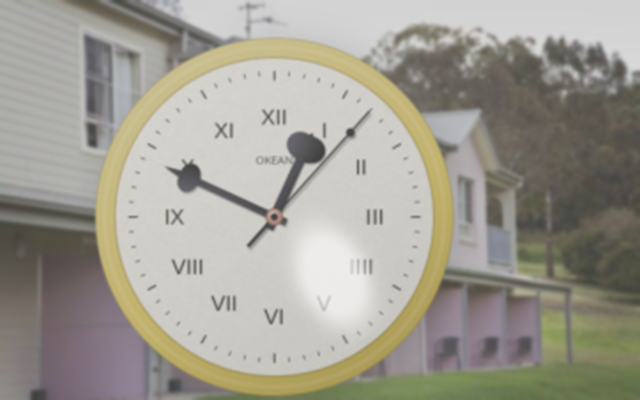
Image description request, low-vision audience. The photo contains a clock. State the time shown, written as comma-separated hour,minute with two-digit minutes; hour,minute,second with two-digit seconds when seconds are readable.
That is 12,49,07
